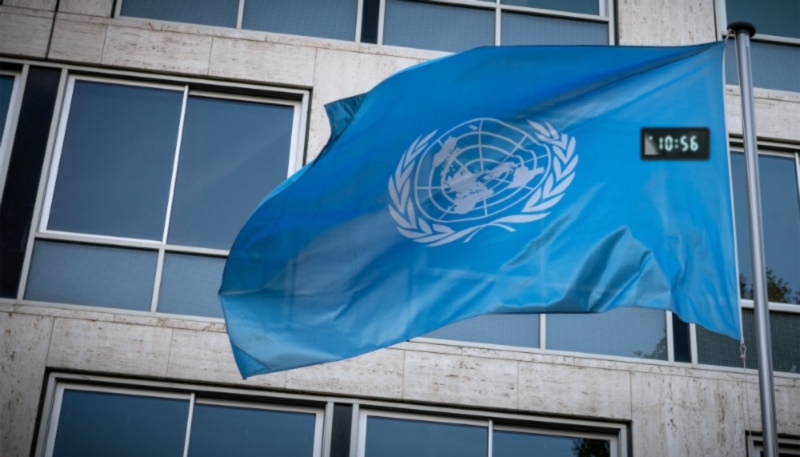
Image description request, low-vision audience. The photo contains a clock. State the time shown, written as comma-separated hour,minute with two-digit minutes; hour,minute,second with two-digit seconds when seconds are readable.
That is 10,56
